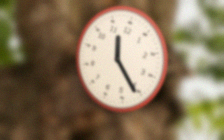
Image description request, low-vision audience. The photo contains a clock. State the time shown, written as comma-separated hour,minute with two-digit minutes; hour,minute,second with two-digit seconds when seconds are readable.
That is 11,21
